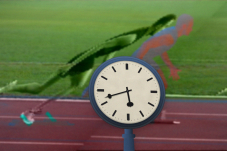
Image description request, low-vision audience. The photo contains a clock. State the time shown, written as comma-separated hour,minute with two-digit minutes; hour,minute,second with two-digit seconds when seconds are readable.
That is 5,42
